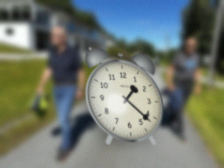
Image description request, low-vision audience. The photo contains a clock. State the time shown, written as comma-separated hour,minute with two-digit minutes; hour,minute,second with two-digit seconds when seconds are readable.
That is 1,22
